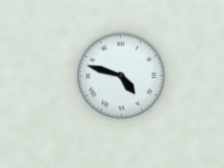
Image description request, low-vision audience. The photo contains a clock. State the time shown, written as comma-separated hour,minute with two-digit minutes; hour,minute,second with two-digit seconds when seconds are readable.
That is 4,48
